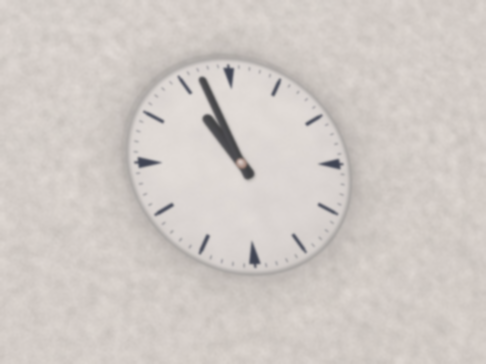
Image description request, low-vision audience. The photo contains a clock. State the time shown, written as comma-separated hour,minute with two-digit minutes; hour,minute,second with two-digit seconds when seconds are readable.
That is 10,57
